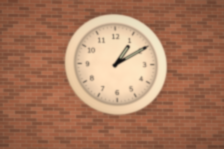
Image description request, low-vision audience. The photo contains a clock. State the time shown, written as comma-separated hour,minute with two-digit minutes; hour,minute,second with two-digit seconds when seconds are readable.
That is 1,10
